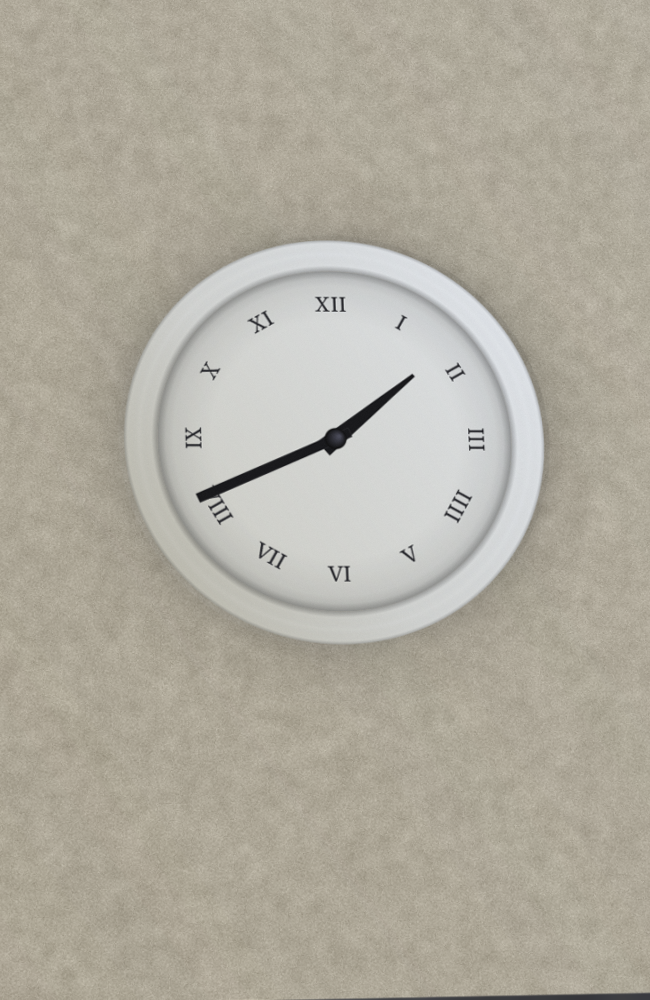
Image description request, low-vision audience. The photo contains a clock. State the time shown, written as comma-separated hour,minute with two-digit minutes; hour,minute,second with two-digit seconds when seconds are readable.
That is 1,41
